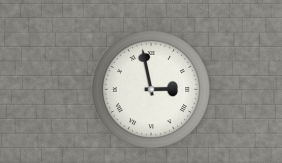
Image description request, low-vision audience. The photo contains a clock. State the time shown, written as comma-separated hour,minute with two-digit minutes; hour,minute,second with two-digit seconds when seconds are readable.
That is 2,58
